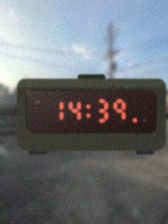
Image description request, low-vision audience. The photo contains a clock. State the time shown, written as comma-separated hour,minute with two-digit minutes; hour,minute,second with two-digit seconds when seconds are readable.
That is 14,39
